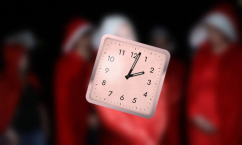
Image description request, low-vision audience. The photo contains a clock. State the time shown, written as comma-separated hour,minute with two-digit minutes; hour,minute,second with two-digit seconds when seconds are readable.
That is 2,02
